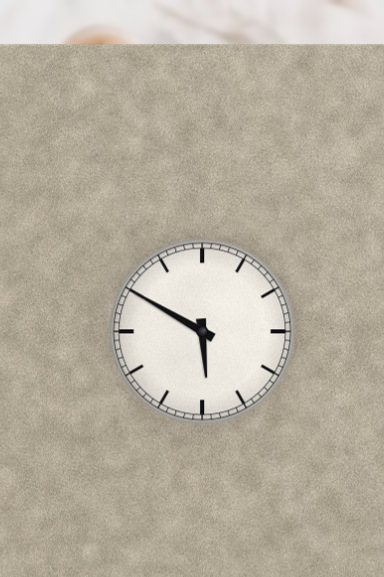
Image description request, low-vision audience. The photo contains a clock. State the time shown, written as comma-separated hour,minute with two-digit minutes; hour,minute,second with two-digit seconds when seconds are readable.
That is 5,50
